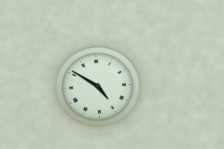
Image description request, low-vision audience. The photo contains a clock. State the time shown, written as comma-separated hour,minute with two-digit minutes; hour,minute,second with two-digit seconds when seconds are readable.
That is 4,51
